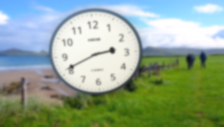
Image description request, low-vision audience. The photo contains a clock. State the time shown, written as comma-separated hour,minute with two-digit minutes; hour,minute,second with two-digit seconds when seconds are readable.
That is 2,41
